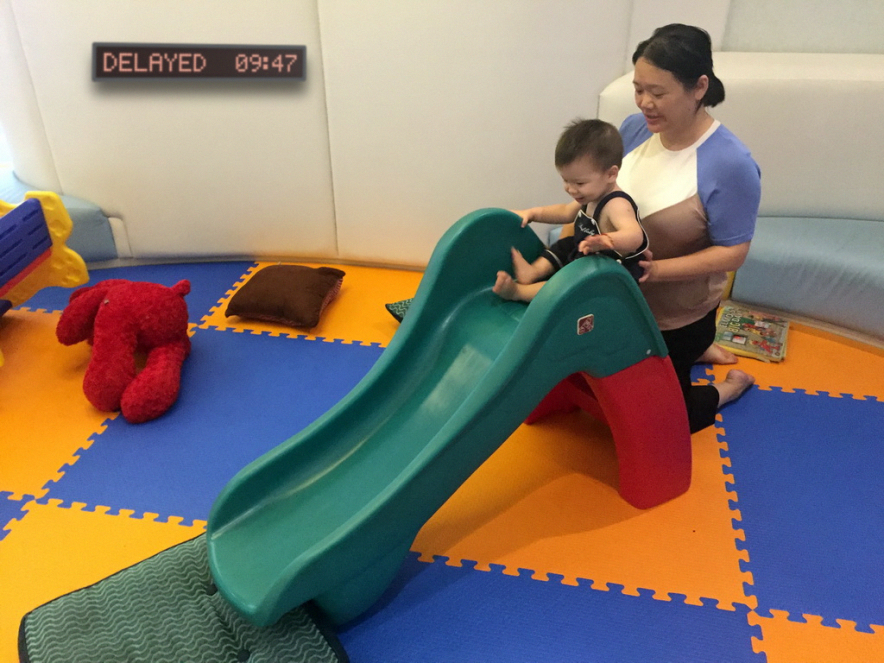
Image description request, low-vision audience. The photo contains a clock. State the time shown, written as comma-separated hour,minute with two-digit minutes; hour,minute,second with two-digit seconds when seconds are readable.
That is 9,47
